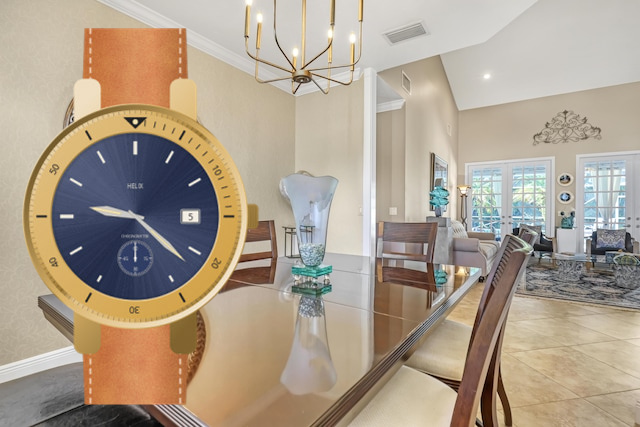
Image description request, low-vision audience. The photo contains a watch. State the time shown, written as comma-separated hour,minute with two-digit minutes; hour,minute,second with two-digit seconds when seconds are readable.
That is 9,22
